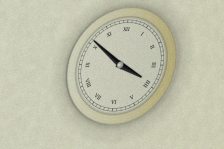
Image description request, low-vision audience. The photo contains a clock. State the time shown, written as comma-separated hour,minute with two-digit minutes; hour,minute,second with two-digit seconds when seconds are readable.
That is 3,51
